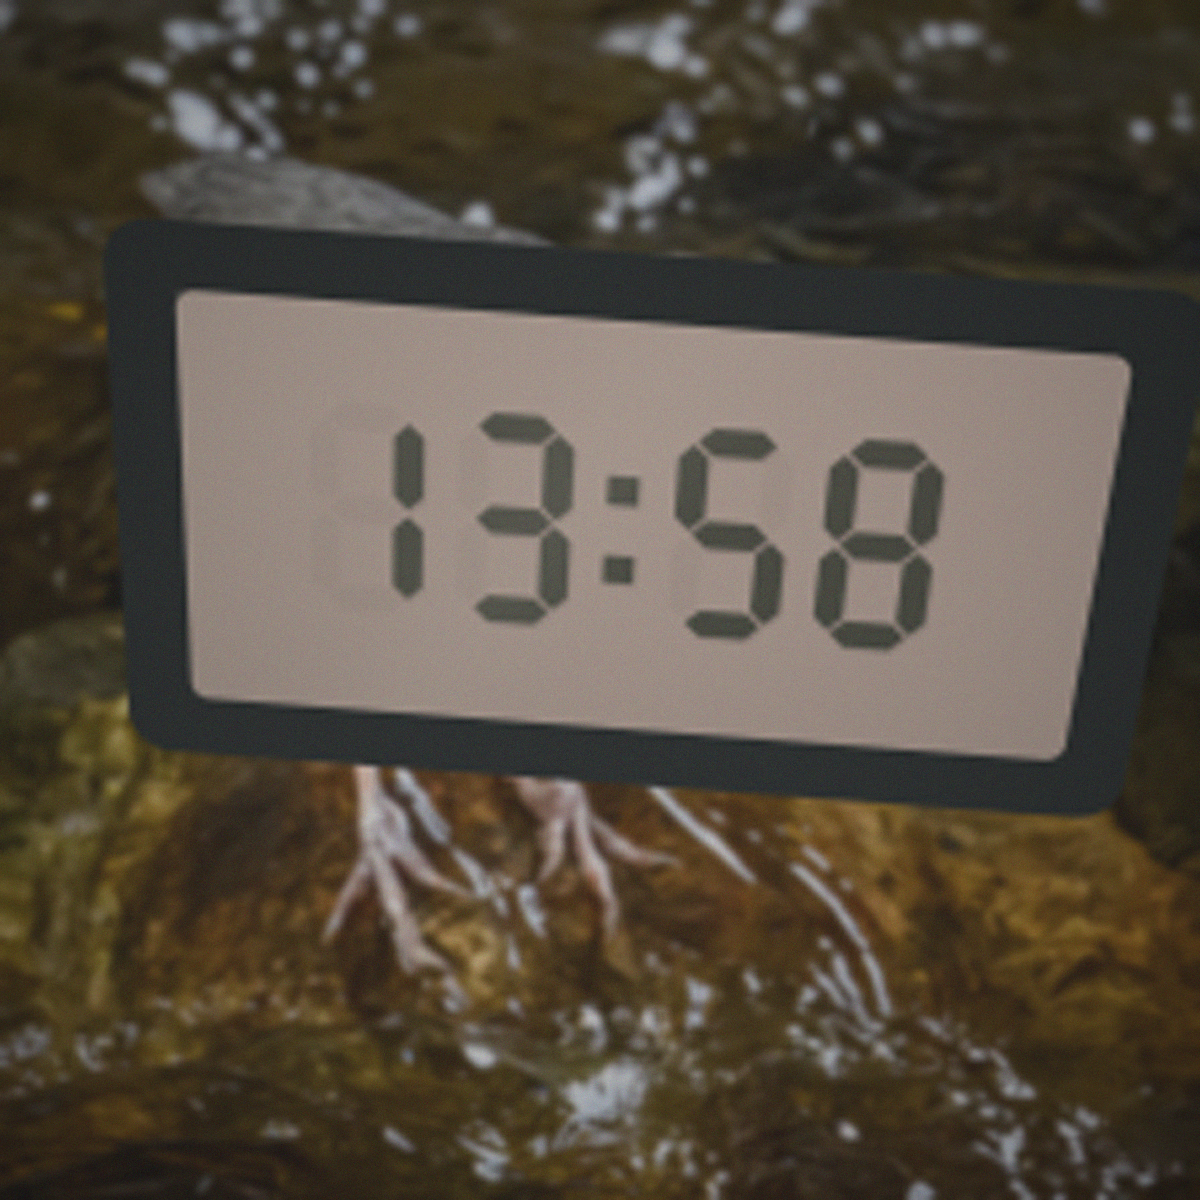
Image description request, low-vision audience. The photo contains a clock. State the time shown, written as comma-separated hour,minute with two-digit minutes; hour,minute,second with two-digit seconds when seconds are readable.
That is 13,58
